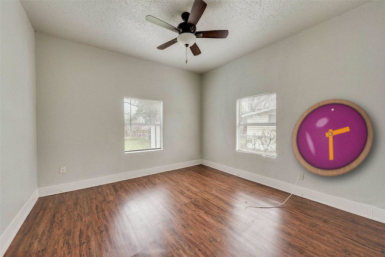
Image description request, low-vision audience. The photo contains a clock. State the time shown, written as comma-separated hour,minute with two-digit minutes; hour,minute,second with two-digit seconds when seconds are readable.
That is 2,29
